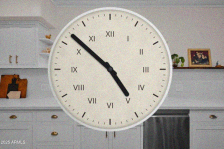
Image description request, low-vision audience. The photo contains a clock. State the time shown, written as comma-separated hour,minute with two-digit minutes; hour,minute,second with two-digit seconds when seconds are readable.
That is 4,52
